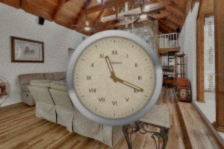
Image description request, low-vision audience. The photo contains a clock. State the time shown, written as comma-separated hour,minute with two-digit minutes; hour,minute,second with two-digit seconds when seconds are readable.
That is 11,19
